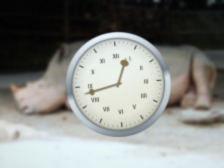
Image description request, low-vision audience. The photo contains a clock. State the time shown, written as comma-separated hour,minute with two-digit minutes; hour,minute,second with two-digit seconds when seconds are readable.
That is 12,43
